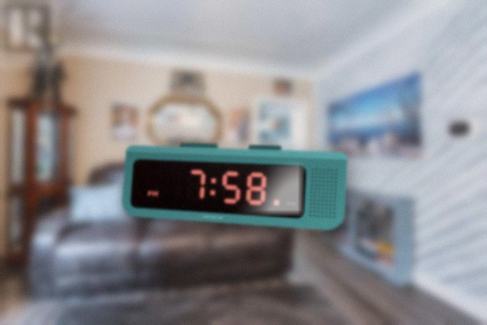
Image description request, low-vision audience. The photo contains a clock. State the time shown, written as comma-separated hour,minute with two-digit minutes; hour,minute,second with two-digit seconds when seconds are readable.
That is 7,58
